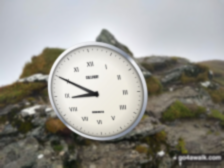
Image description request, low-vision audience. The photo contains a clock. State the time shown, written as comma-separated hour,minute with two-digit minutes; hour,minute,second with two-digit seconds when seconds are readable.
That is 8,50
